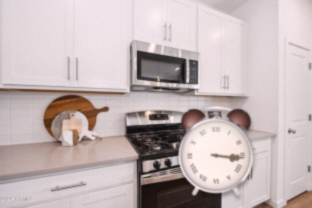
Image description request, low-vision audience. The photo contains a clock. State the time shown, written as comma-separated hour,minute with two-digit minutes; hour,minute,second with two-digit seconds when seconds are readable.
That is 3,16
